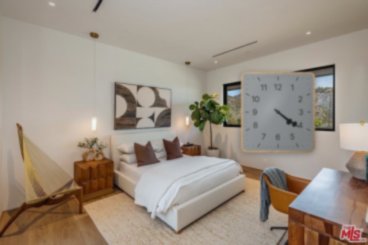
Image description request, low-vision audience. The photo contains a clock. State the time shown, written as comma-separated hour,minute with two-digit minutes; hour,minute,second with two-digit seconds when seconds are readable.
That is 4,21
